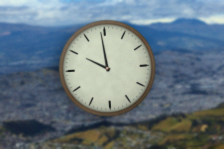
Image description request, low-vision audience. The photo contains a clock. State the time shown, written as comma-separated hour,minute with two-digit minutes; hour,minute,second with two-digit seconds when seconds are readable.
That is 9,59
